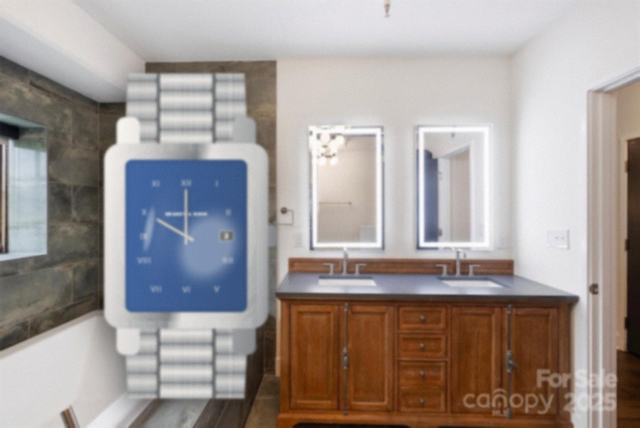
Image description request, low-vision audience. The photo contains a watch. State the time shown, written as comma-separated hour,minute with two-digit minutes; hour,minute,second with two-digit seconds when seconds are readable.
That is 10,00
